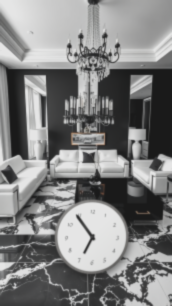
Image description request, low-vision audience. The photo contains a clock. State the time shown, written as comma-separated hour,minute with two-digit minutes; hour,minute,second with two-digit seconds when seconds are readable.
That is 6,54
